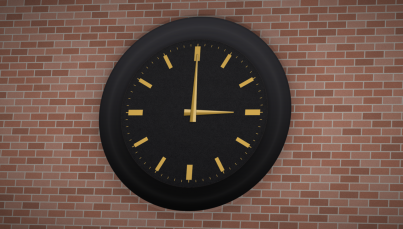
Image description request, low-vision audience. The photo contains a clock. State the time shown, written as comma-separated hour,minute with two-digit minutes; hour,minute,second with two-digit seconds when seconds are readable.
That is 3,00
